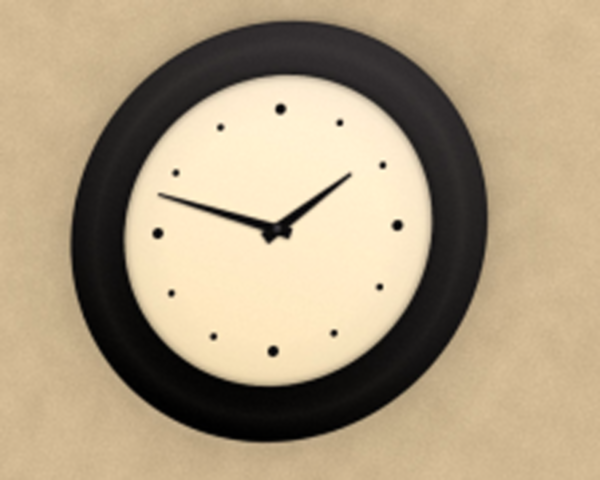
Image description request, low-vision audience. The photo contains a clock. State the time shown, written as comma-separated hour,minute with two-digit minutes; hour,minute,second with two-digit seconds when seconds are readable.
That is 1,48
